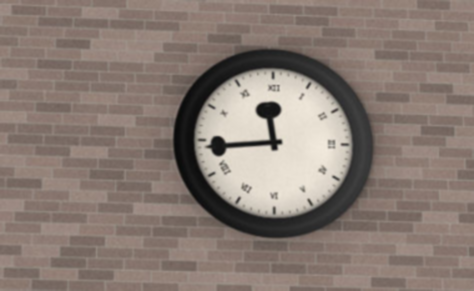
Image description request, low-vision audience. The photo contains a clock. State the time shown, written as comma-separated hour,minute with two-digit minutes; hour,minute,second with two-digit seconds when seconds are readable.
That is 11,44
